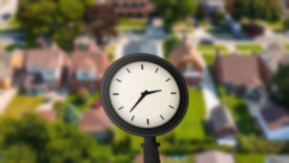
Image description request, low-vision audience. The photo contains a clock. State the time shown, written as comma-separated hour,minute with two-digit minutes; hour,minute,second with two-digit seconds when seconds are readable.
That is 2,37
